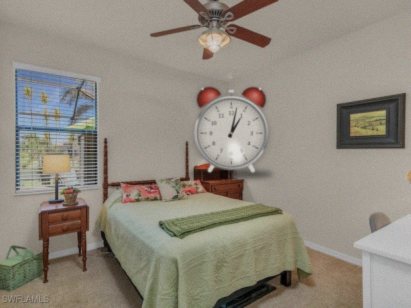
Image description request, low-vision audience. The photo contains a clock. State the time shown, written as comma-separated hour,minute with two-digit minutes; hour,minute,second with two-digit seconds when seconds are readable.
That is 1,02
